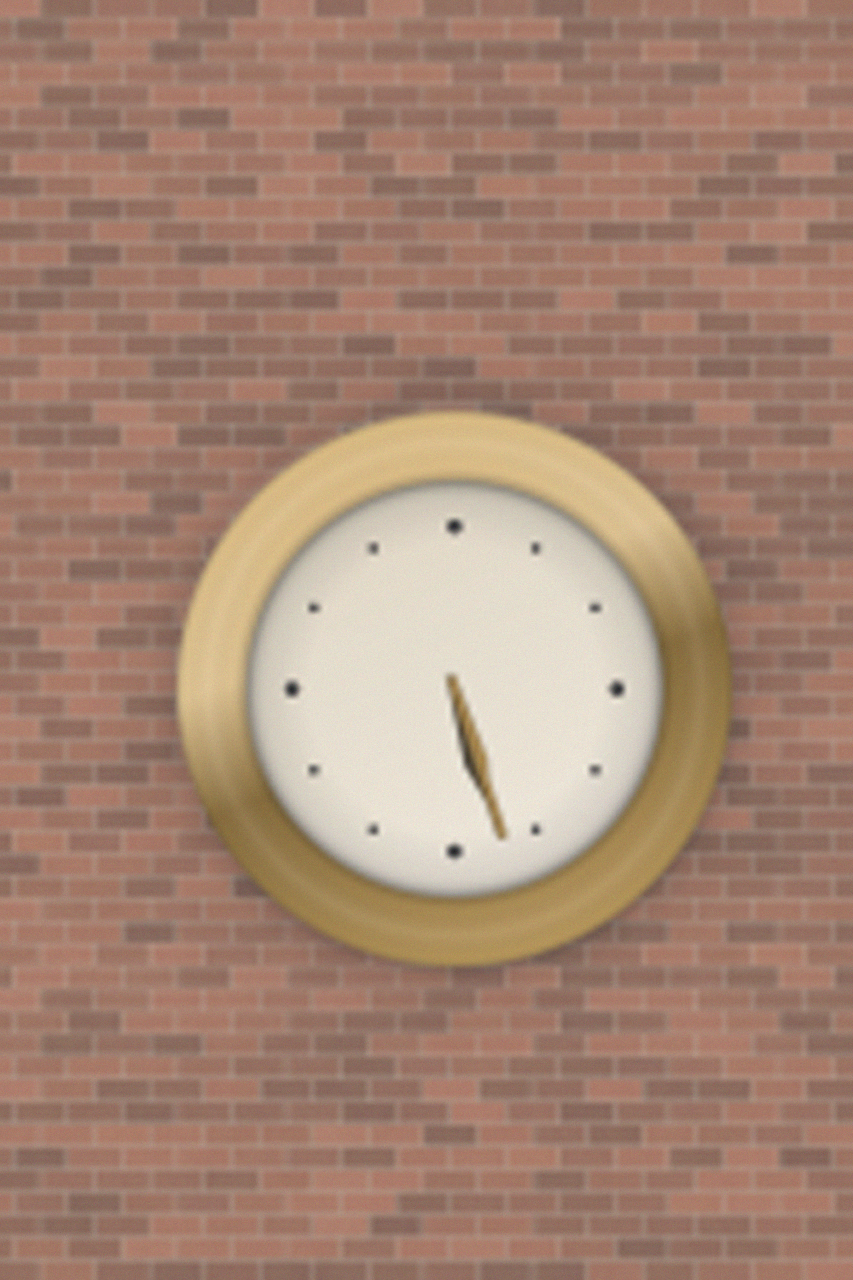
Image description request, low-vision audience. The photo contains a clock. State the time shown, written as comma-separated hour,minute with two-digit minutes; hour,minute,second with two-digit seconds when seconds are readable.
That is 5,27
